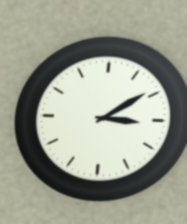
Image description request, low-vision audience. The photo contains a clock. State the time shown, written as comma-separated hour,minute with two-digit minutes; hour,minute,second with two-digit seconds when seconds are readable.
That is 3,09
